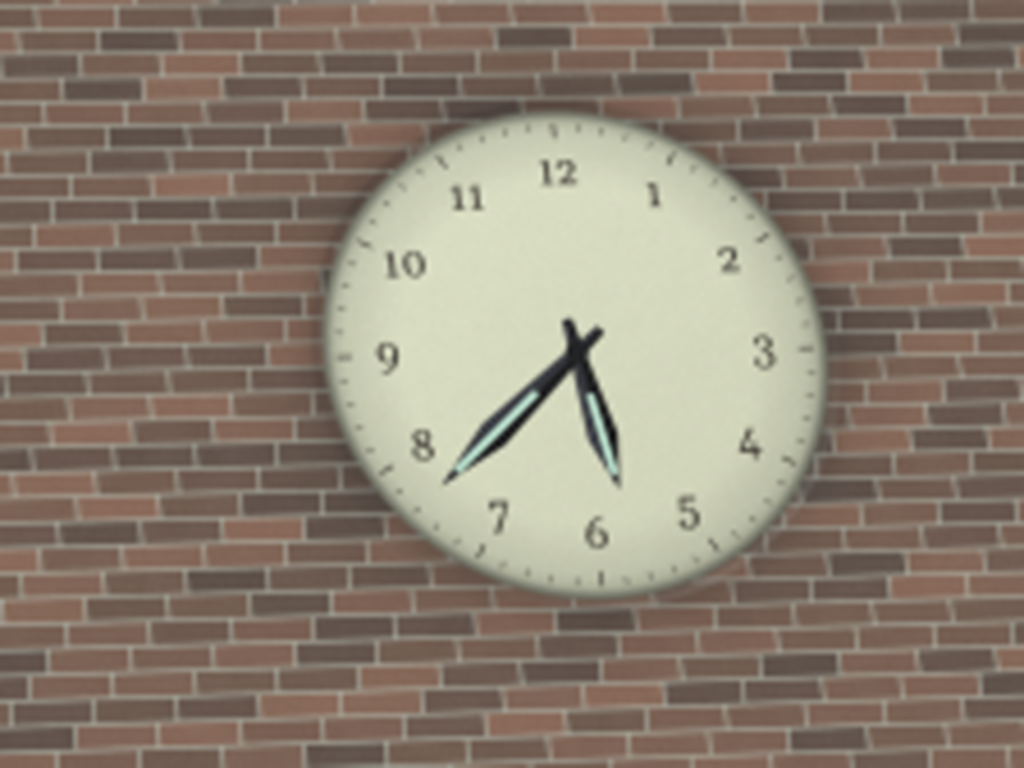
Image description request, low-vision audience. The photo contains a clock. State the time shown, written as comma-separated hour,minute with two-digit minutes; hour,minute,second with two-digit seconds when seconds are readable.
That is 5,38
